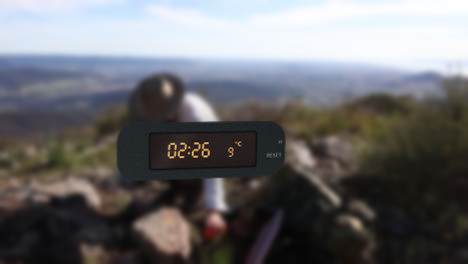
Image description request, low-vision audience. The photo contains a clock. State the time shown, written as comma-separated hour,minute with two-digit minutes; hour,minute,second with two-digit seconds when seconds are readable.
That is 2,26
